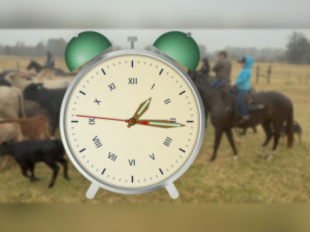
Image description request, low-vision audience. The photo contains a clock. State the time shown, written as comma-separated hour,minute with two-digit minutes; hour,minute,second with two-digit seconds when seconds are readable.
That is 1,15,46
